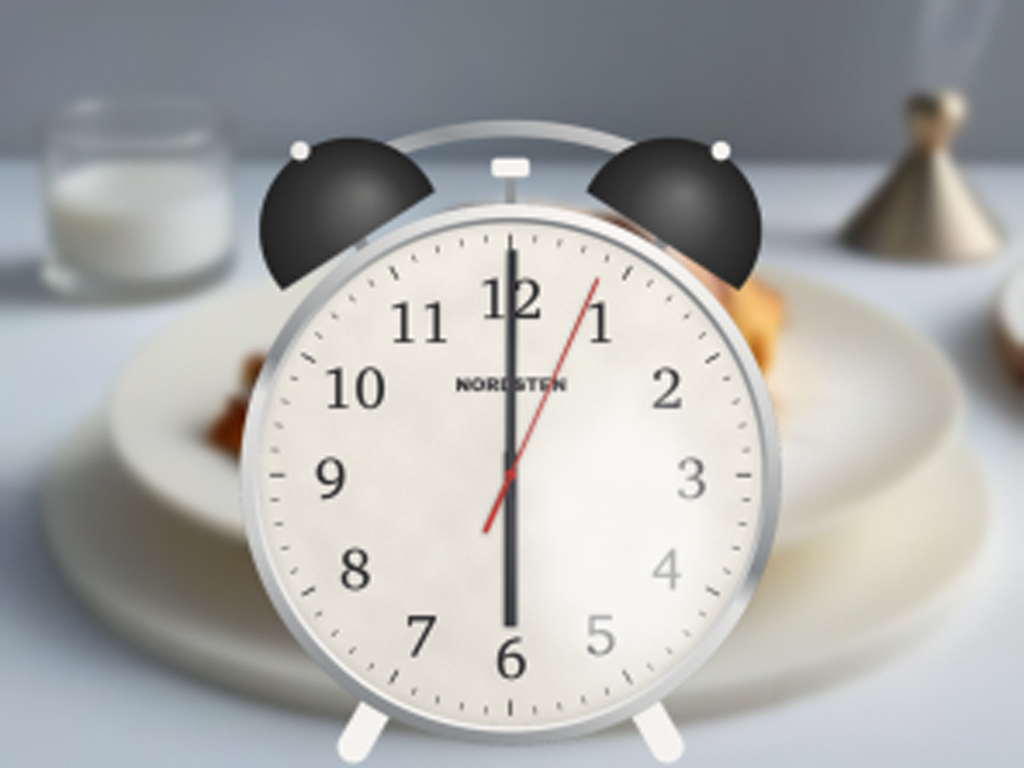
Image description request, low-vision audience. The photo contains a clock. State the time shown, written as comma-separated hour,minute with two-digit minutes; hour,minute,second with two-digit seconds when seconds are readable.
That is 6,00,04
